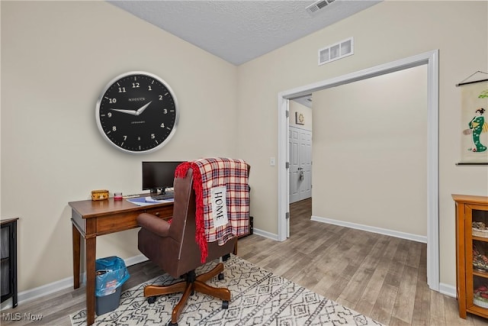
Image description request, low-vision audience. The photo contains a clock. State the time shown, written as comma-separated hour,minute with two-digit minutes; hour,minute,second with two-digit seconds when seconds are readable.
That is 1,47
